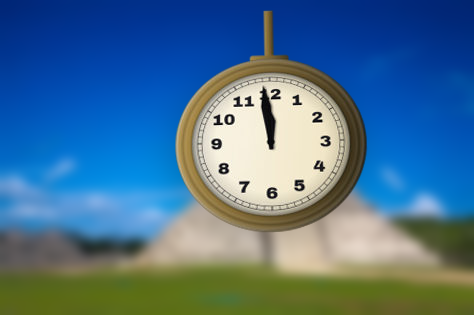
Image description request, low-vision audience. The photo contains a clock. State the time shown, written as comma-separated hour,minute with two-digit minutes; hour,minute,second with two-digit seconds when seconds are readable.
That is 11,59
